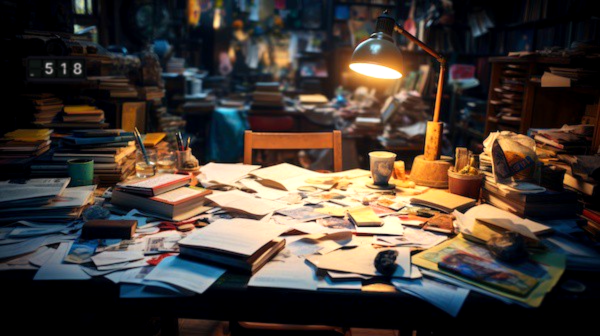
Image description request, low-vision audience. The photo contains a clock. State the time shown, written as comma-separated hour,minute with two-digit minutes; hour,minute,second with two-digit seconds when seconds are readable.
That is 5,18
